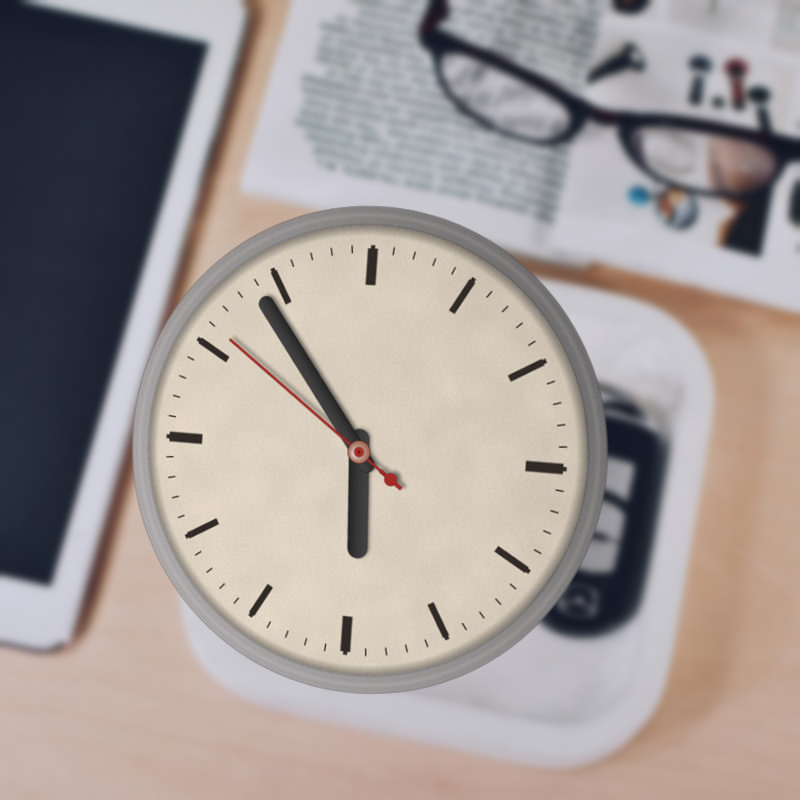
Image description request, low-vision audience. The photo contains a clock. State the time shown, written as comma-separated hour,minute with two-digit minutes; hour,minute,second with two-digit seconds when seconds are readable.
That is 5,53,51
